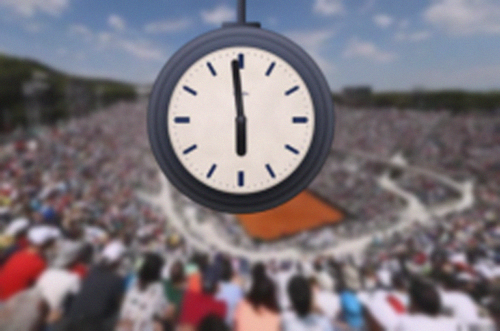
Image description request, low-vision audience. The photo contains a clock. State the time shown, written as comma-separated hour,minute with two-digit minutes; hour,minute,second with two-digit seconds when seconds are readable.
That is 5,59
